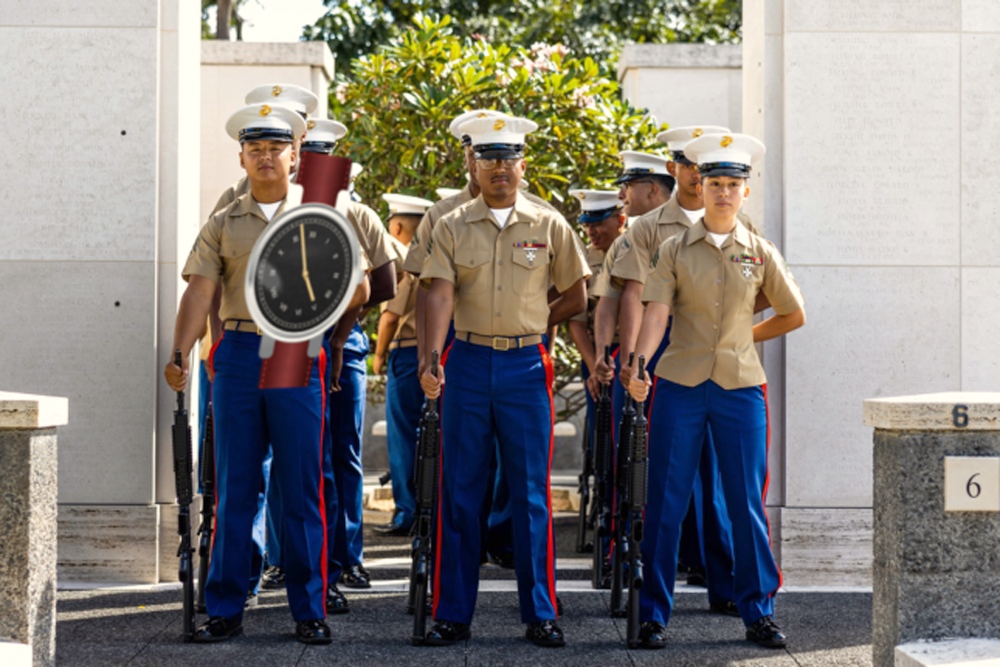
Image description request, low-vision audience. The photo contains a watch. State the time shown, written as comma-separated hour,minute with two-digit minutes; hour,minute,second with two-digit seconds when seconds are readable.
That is 4,57
